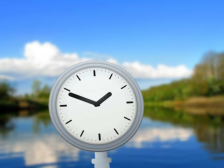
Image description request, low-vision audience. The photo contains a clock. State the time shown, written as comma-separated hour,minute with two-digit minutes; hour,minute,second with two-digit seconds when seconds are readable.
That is 1,49
